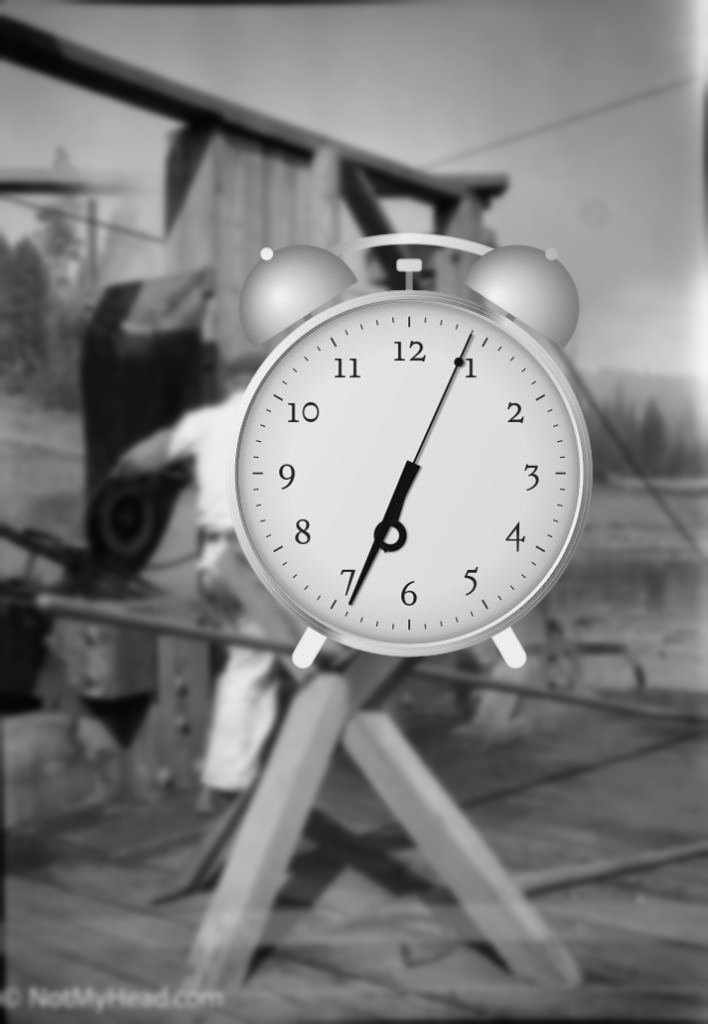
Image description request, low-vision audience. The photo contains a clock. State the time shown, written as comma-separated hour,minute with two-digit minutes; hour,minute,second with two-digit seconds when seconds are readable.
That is 6,34,04
